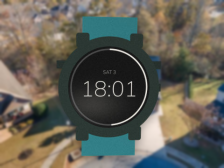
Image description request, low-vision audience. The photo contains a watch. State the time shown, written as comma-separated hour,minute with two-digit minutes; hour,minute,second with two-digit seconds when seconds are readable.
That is 18,01
